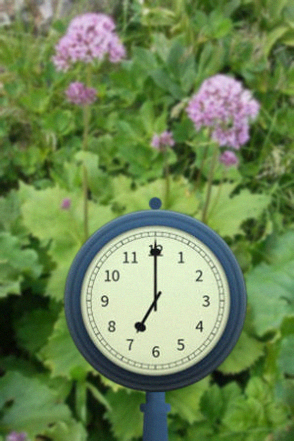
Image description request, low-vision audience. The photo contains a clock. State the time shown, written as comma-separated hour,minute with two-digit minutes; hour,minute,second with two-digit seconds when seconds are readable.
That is 7,00
